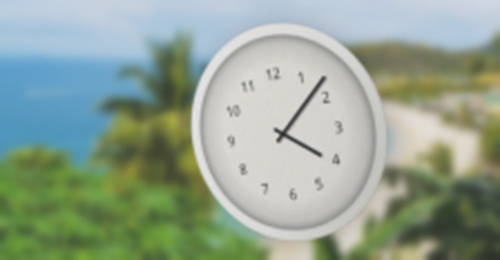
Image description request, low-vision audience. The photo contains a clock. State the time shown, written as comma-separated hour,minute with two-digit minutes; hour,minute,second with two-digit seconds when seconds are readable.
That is 4,08
